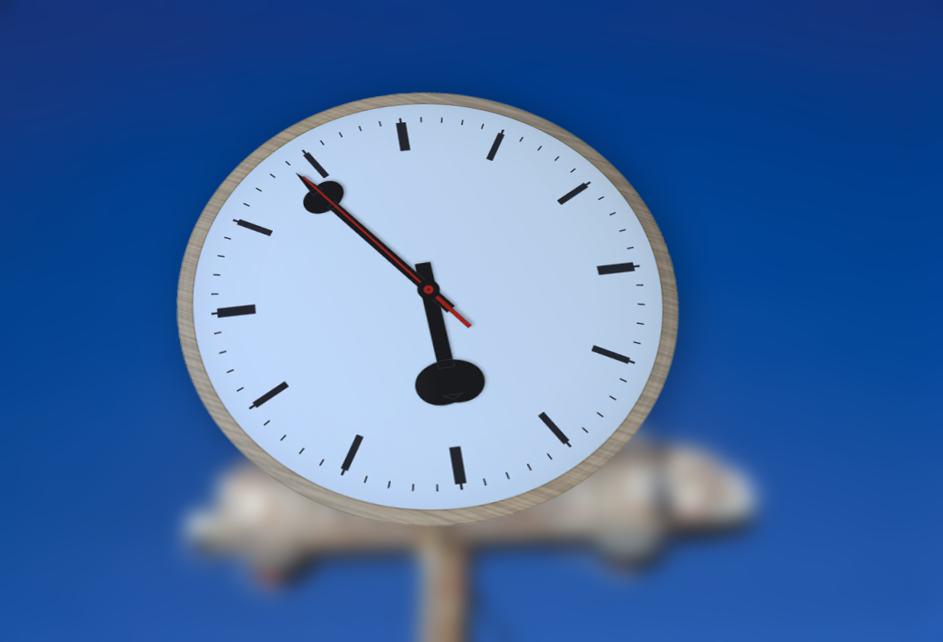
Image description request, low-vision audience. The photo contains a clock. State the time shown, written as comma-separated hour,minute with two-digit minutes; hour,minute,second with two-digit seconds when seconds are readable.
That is 5,53,54
